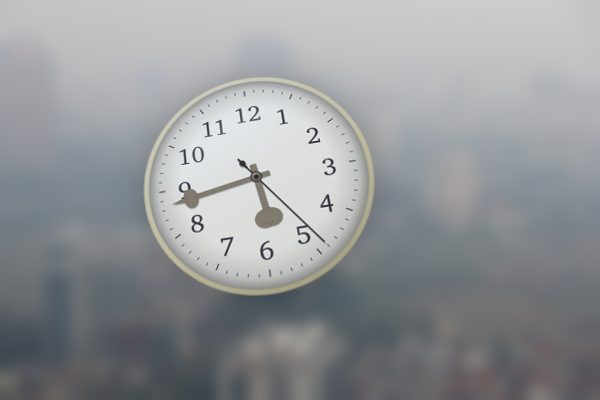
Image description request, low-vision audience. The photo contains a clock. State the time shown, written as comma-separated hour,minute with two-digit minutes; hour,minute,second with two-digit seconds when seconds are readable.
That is 5,43,24
